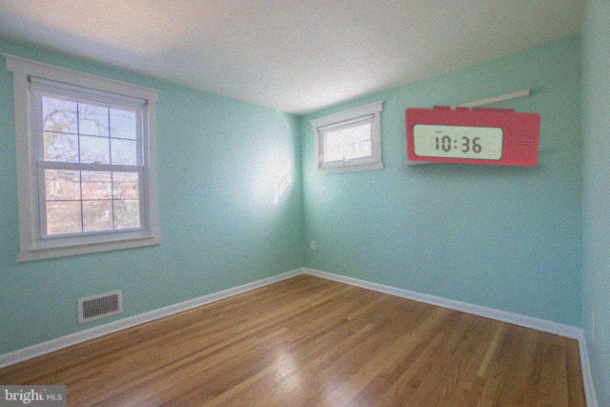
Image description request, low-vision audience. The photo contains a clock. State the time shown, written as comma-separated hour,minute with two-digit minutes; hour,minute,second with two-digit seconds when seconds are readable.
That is 10,36
